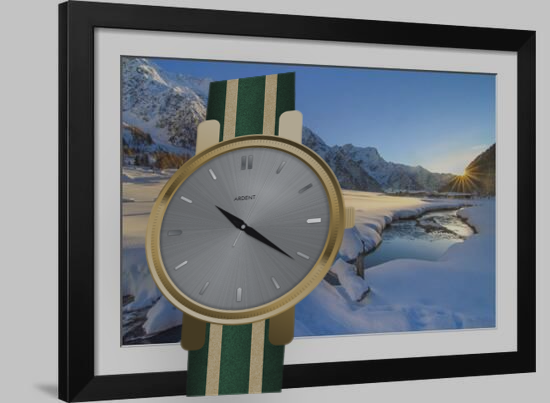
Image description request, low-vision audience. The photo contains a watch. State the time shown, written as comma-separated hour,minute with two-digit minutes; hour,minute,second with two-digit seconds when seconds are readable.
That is 10,21,04
